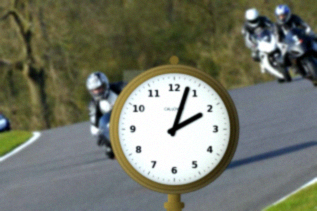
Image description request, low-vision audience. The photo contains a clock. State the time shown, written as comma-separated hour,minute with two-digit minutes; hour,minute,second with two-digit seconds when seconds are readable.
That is 2,03
